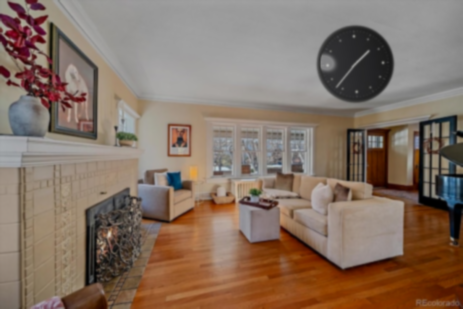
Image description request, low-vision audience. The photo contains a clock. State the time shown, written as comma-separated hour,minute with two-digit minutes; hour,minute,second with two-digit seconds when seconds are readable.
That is 1,37
